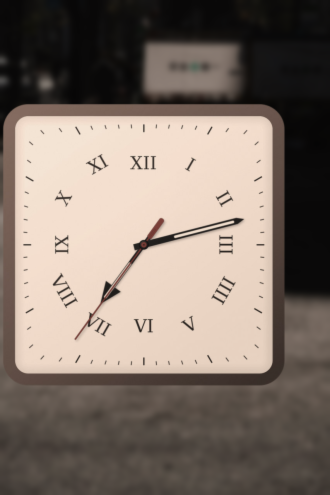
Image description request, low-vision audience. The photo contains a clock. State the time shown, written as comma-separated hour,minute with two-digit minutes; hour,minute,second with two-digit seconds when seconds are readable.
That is 7,12,36
